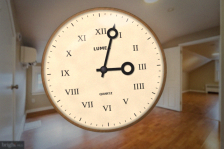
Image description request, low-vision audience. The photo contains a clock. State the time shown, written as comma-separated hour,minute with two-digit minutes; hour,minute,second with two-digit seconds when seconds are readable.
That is 3,03
